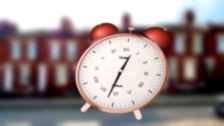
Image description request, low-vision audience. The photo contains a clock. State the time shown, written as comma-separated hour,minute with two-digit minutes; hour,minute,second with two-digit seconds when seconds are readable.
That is 12,32
